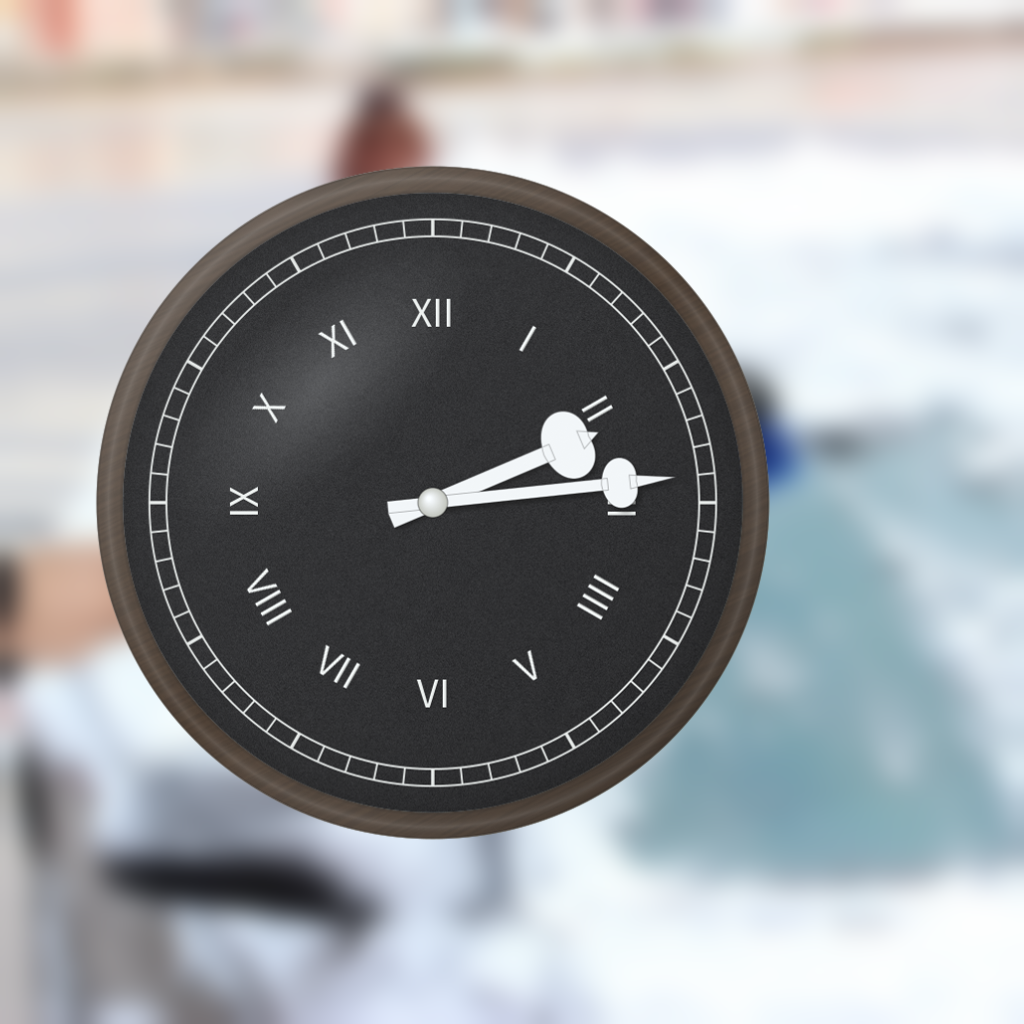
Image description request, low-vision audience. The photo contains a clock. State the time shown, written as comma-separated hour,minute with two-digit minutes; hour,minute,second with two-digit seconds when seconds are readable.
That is 2,14
